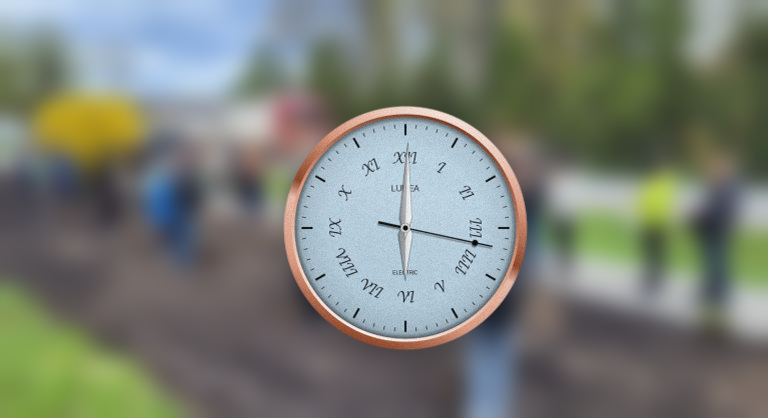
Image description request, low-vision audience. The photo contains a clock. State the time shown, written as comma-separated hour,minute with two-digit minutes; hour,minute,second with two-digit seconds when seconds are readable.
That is 6,00,17
